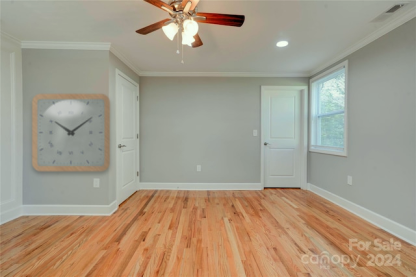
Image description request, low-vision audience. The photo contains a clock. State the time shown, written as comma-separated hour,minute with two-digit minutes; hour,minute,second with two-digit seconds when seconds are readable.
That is 10,09
